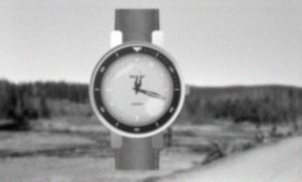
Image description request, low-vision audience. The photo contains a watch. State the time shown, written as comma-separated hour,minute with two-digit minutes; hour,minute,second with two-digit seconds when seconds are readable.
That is 12,18
